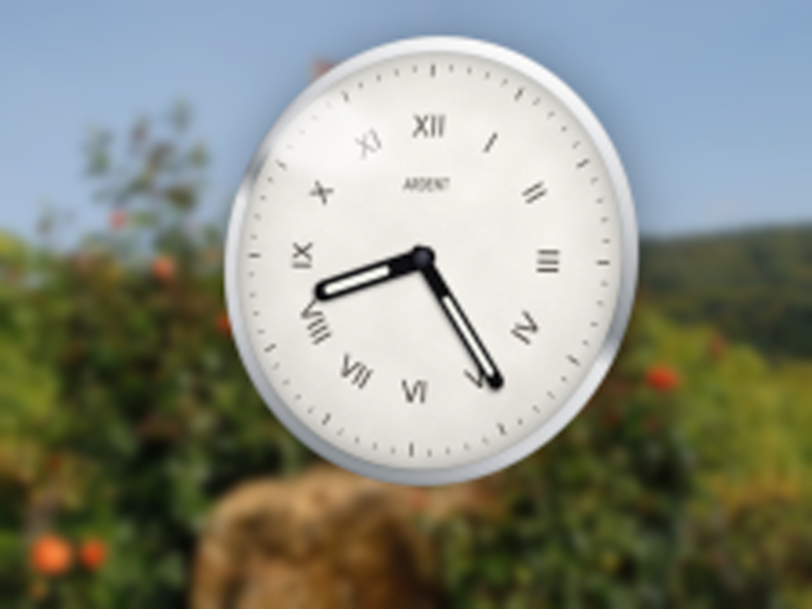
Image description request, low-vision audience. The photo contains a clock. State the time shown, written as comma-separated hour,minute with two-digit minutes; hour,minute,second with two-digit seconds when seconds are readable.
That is 8,24
